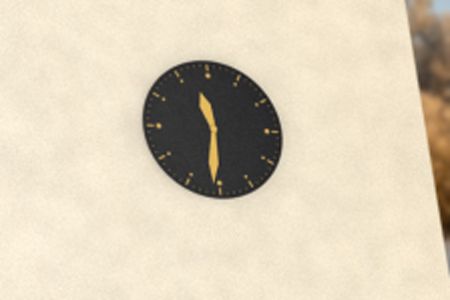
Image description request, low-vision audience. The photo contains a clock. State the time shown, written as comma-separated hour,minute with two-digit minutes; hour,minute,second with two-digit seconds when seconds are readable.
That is 11,31
